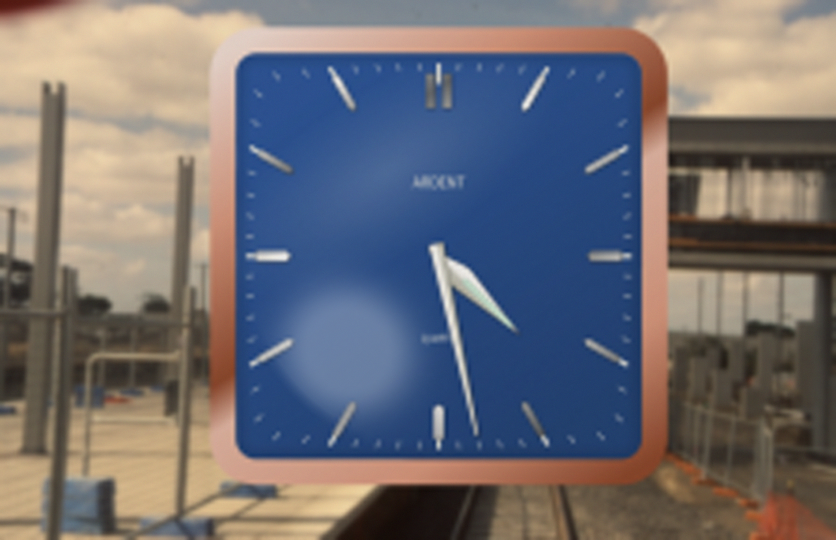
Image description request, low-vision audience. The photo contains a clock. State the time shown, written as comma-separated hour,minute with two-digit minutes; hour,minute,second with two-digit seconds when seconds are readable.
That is 4,28
